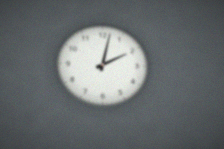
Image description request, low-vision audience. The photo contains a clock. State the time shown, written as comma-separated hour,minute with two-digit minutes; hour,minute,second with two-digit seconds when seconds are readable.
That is 2,02
